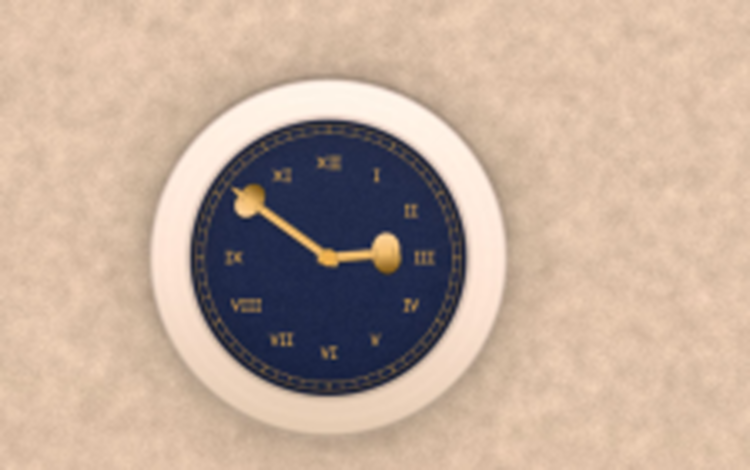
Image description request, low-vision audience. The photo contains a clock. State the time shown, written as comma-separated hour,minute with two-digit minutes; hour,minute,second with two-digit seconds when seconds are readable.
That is 2,51
